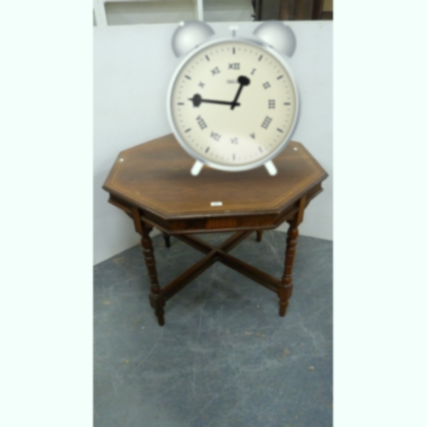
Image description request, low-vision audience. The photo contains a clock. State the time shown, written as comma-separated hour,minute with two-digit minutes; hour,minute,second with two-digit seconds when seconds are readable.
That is 12,46
